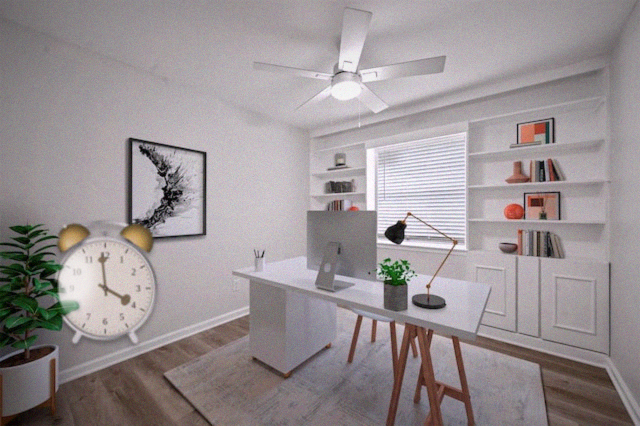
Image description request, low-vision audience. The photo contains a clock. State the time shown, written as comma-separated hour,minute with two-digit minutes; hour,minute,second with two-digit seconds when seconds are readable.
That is 3,59
